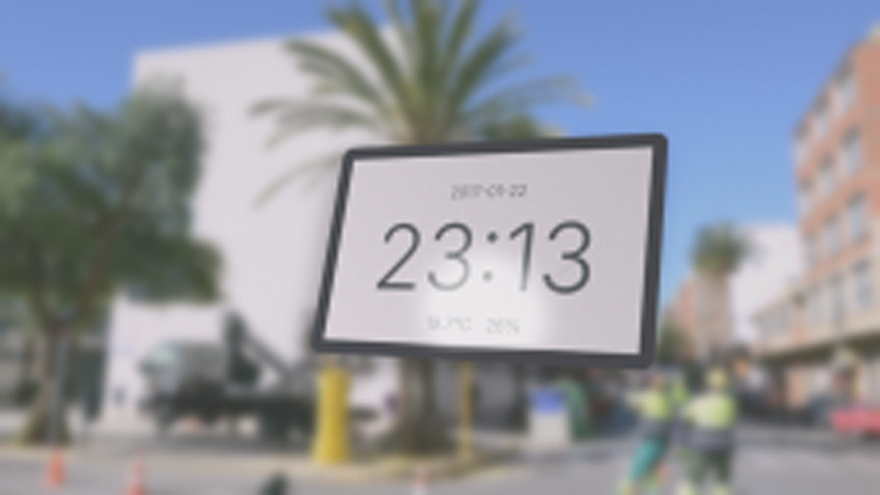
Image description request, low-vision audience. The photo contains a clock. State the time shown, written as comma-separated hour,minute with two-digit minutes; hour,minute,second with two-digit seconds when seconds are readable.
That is 23,13
